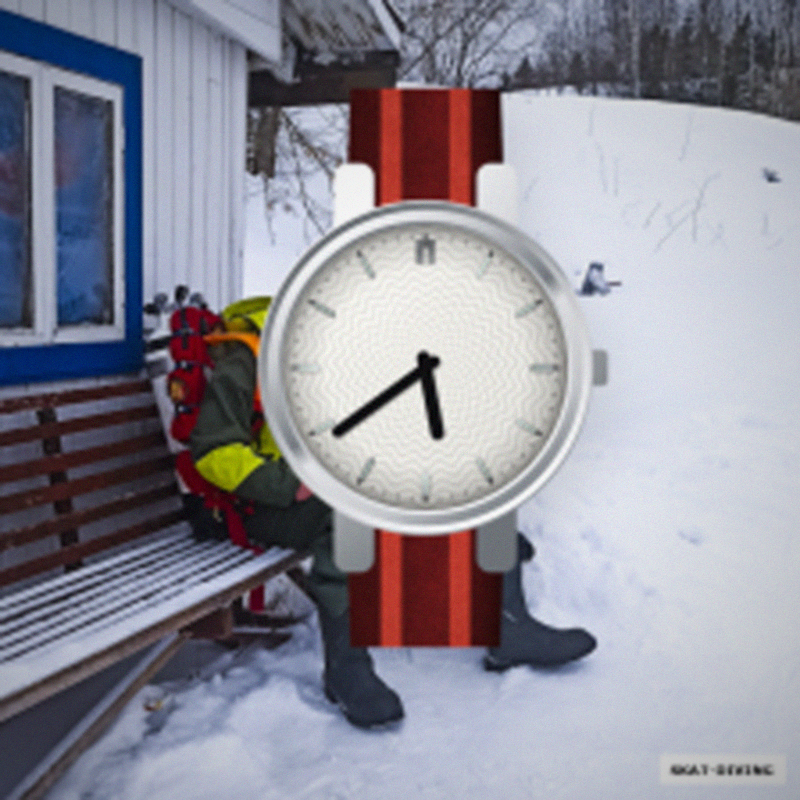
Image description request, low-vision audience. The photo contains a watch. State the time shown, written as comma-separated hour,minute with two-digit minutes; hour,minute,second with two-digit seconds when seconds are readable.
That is 5,39
